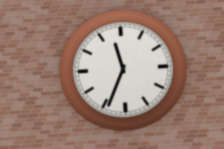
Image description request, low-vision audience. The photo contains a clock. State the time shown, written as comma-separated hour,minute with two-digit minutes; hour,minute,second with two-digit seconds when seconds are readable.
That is 11,34
